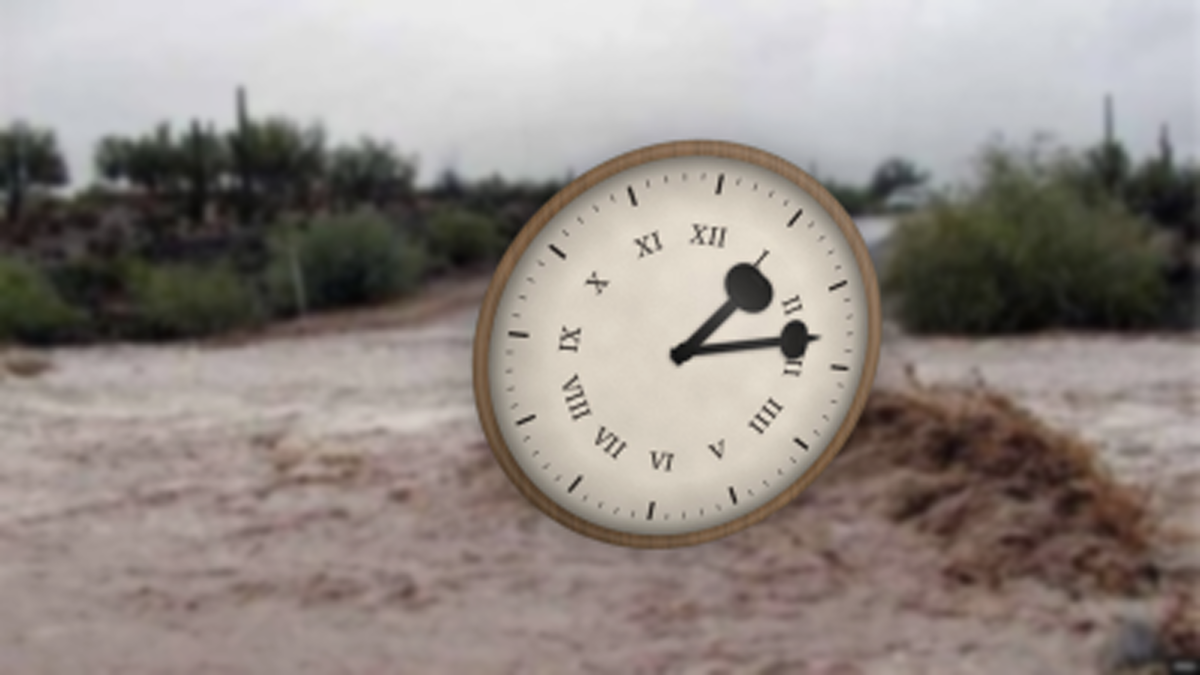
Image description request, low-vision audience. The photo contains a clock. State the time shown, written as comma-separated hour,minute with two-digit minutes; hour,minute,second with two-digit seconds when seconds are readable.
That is 1,13
